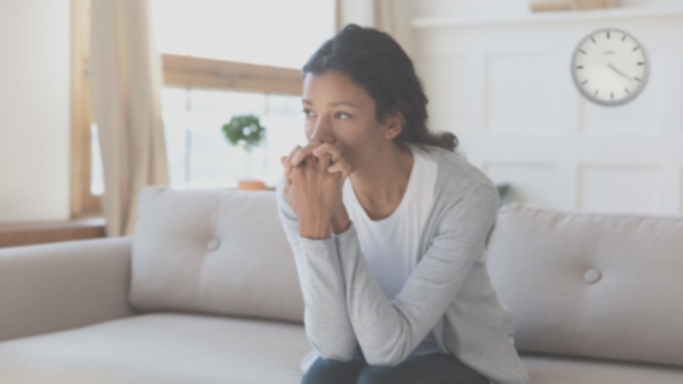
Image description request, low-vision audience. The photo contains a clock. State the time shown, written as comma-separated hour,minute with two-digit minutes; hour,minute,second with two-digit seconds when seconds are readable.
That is 4,21
